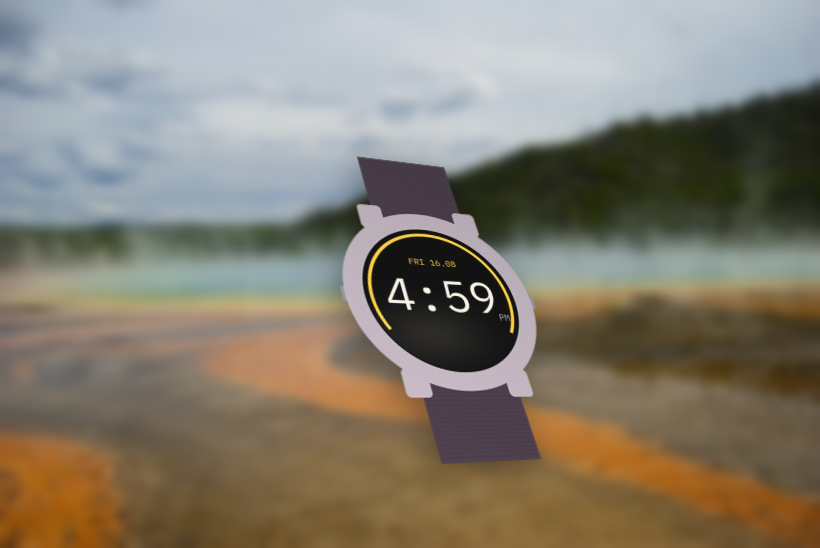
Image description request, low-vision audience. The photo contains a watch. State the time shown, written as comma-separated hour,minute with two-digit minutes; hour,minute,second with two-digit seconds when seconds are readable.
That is 4,59
